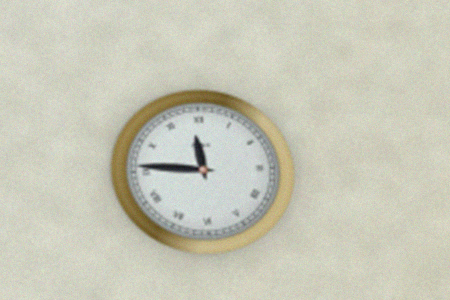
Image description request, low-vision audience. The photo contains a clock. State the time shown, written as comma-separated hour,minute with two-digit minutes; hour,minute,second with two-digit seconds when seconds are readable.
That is 11,46
